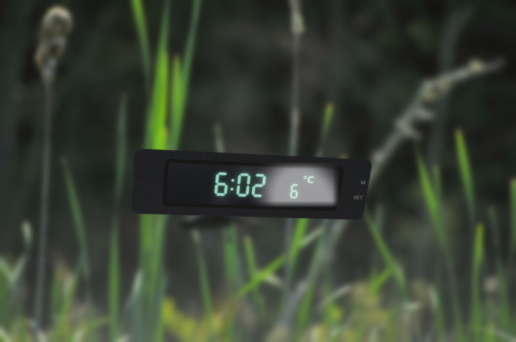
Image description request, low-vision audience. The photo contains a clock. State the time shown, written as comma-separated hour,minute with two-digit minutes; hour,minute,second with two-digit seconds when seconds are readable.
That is 6,02
